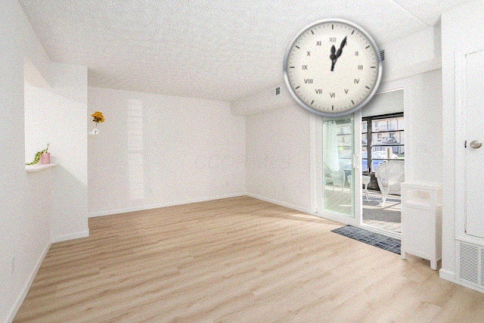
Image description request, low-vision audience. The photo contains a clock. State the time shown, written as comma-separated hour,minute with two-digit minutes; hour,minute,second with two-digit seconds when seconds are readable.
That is 12,04
